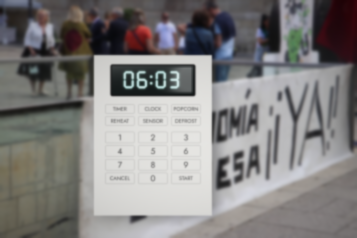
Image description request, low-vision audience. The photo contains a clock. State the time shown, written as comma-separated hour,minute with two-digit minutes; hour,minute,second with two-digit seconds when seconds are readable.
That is 6,03
